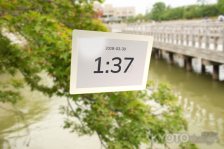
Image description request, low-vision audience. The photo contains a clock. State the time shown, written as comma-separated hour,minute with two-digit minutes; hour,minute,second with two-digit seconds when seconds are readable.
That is 1,37
